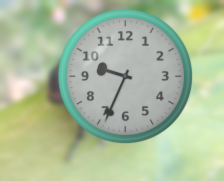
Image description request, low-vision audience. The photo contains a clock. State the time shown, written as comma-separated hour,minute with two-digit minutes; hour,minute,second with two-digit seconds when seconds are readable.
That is 9,34
